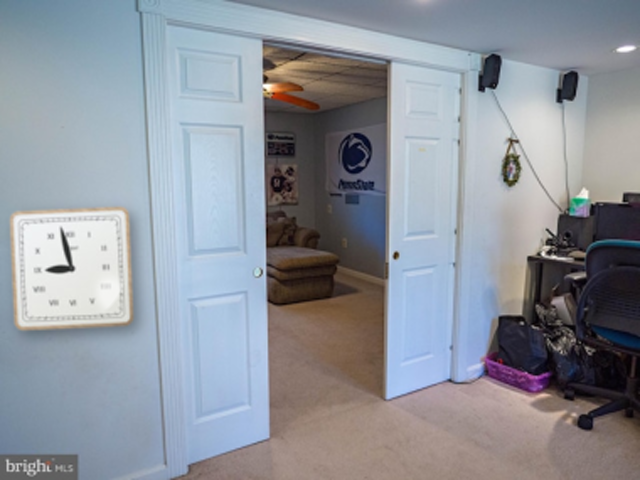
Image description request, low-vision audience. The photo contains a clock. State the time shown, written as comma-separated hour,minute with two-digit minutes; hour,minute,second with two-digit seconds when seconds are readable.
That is 8,58
